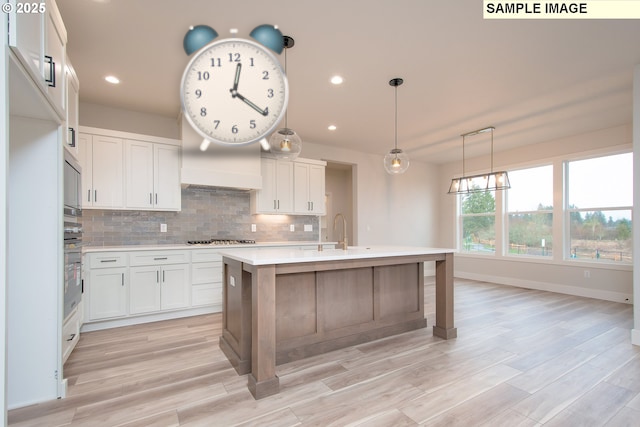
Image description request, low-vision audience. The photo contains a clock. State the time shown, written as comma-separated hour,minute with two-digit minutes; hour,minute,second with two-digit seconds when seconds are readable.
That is 12,21
